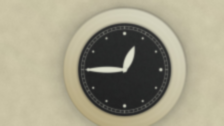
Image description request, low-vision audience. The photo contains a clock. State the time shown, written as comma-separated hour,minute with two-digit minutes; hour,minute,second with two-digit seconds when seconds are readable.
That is 12,45
